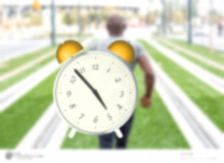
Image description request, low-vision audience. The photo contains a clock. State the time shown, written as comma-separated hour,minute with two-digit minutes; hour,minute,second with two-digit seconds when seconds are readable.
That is 4,53
